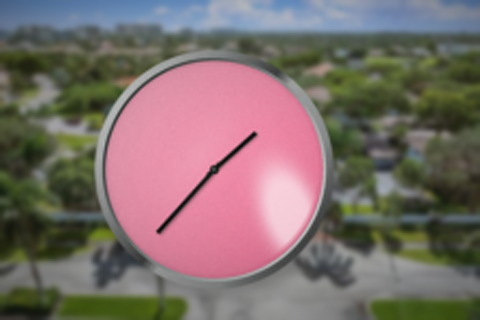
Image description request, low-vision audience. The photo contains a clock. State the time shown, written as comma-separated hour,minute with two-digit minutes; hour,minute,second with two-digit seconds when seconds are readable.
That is 1,37
